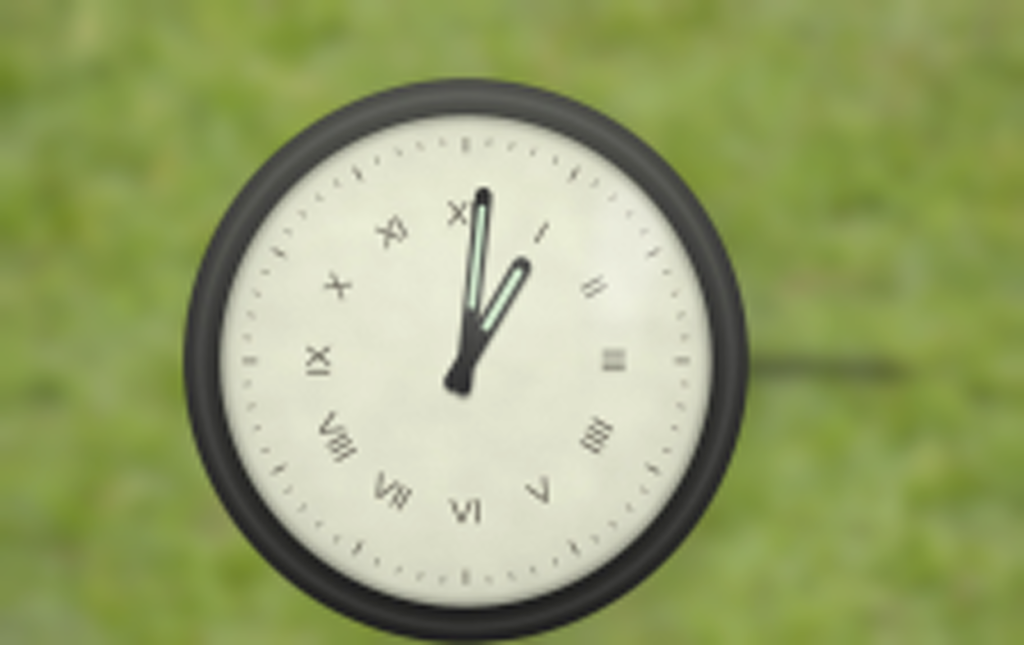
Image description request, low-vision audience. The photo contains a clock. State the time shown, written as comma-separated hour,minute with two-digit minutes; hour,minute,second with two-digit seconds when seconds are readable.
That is 1,01
